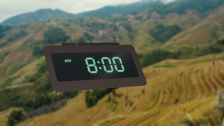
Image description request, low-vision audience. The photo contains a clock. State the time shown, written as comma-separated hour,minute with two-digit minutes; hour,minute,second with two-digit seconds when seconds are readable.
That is 8,00
